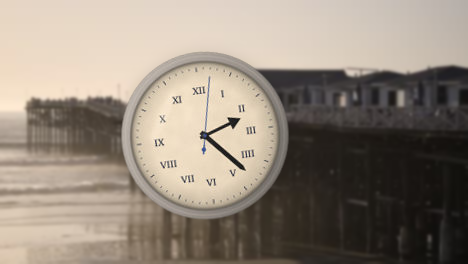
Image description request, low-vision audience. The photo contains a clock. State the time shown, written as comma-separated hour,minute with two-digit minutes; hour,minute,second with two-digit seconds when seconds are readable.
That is 2,23,02
